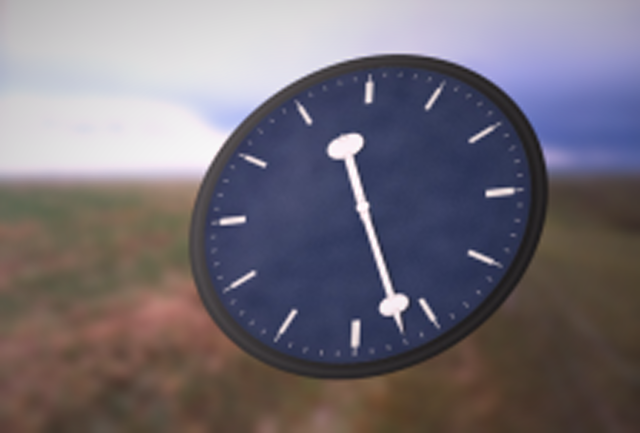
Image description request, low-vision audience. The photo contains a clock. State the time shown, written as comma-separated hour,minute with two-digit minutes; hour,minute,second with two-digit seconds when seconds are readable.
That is 11,27
